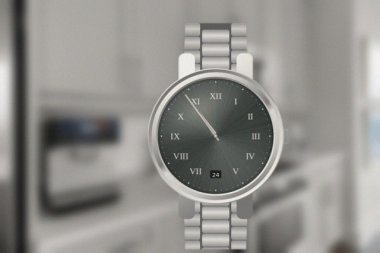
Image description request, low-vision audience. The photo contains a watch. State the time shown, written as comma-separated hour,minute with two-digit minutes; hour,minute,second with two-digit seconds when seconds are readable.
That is 10,54
